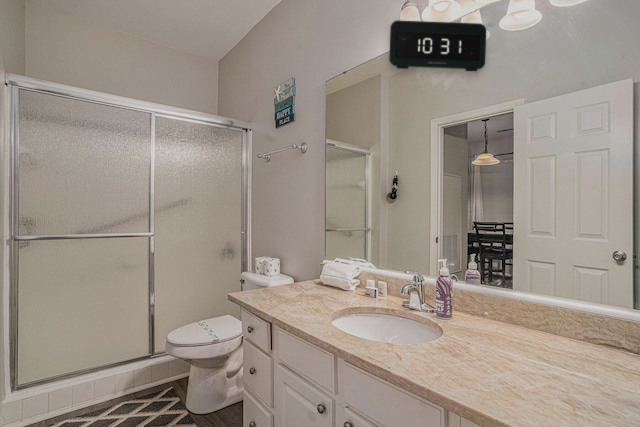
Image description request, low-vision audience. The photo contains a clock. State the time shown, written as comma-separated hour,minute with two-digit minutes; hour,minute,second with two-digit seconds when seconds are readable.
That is 10,31
